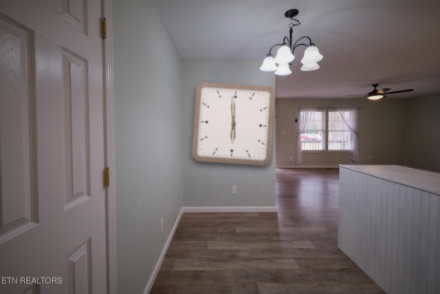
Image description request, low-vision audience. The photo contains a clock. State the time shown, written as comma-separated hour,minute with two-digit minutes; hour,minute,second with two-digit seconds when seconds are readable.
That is 5,59
